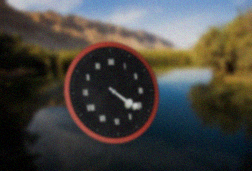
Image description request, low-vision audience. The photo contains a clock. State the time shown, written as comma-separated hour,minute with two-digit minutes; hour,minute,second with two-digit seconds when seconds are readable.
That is 4,21
